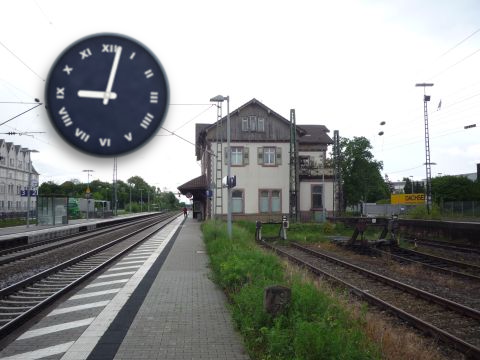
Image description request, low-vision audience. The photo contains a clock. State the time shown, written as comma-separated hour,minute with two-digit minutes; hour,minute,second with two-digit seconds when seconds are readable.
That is 9,02
